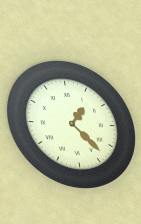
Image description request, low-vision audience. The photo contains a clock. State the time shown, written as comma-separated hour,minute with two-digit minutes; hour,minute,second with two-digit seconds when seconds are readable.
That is 1,23
